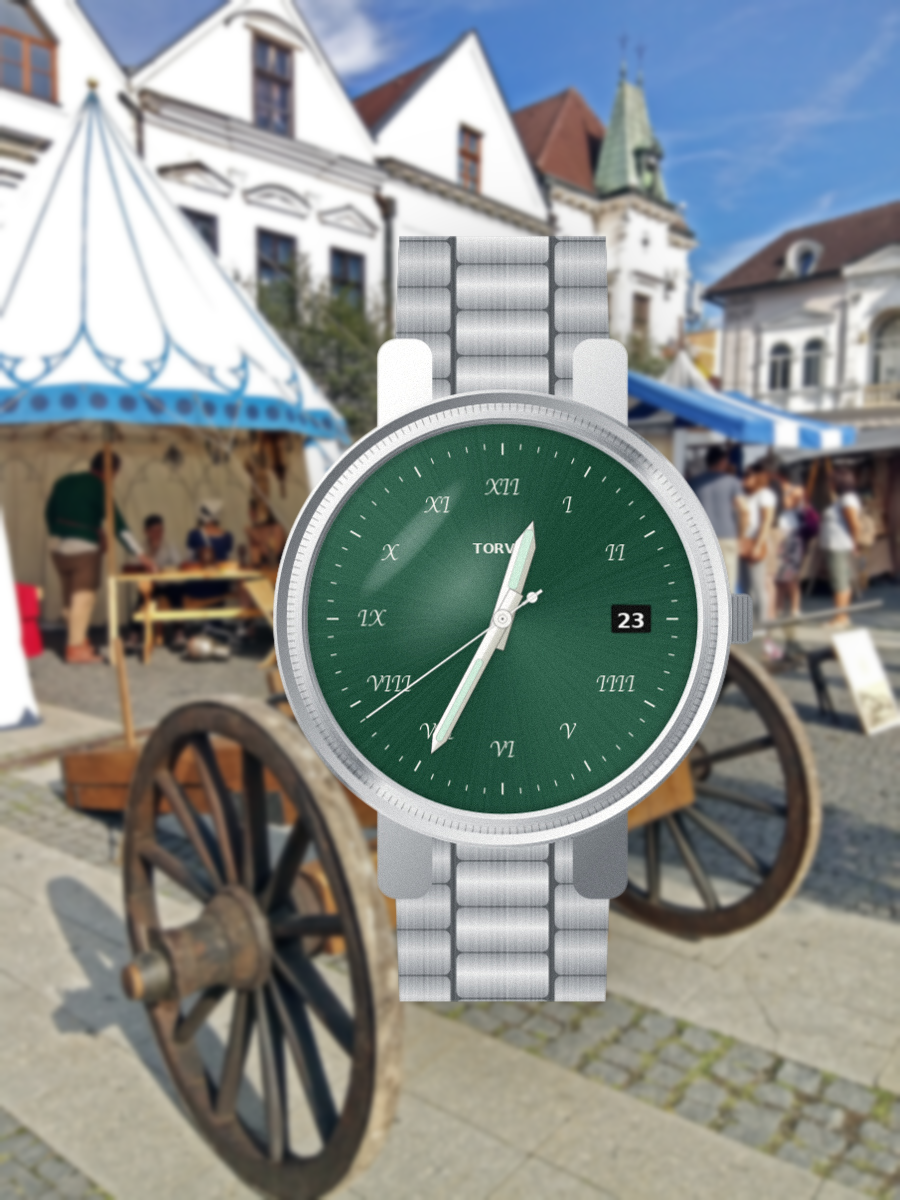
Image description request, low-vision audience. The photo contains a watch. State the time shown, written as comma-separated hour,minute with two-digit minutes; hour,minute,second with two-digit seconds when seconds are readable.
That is 12,34,39
